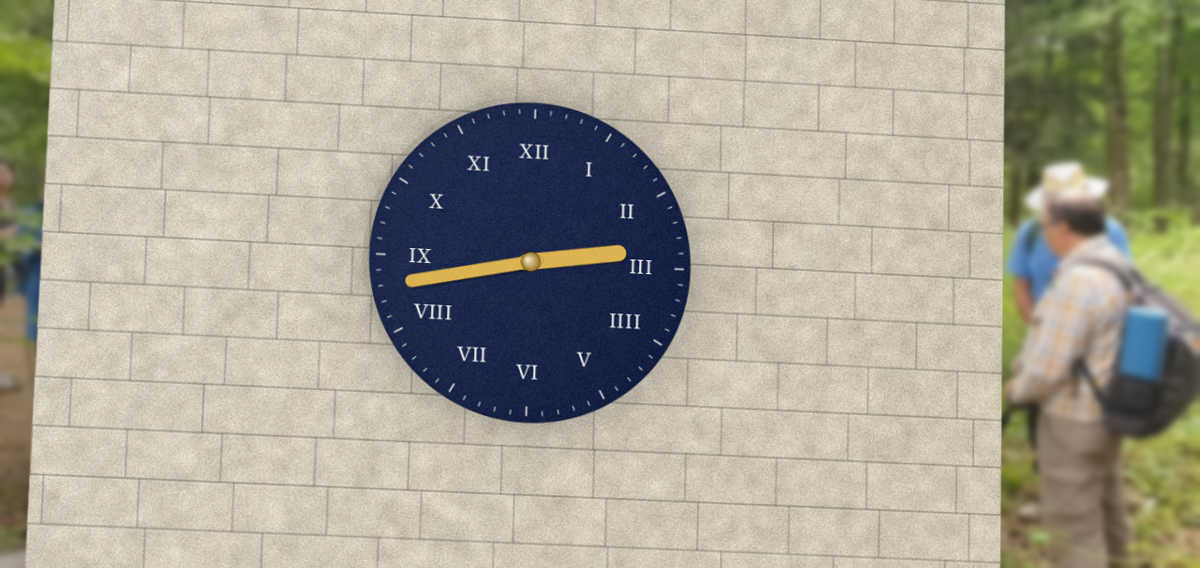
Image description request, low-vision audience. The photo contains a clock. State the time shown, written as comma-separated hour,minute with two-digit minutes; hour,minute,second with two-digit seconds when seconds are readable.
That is 2,43
